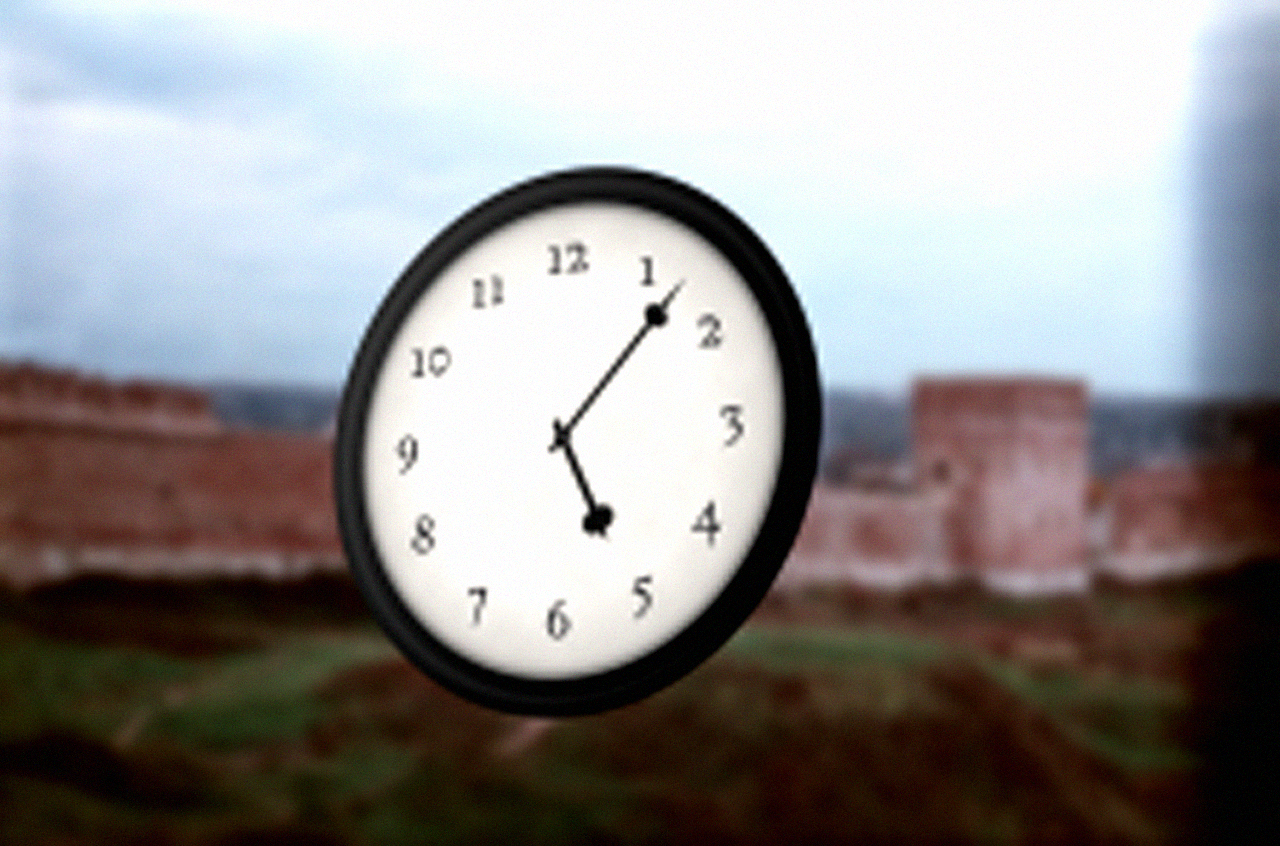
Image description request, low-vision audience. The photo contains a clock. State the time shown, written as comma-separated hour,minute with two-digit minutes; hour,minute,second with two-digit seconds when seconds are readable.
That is 5,07
